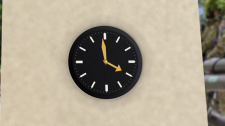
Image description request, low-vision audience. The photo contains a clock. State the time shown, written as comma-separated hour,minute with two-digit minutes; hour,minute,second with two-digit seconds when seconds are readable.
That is 3,59
